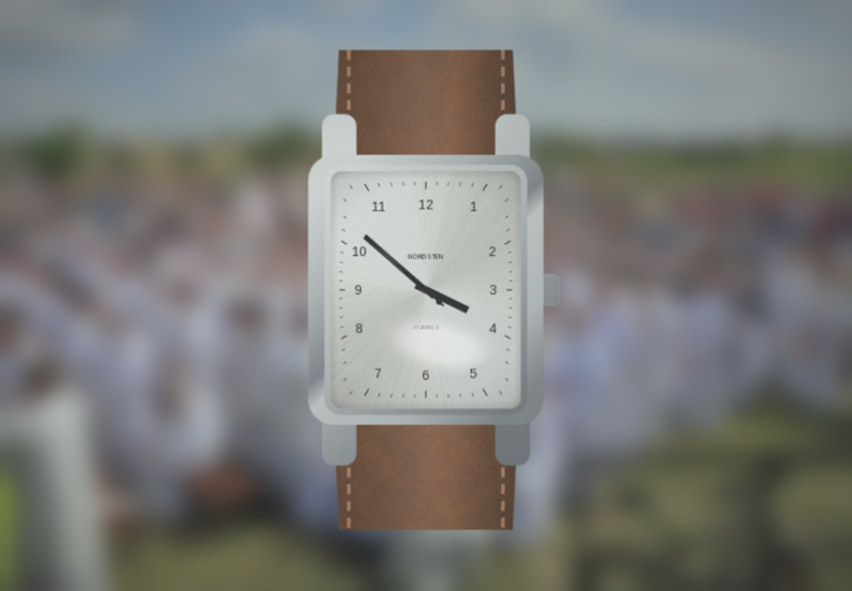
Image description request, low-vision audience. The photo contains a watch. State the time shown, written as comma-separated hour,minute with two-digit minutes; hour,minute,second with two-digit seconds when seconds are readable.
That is 3,51,52
